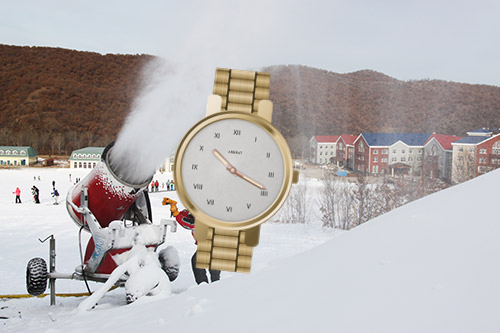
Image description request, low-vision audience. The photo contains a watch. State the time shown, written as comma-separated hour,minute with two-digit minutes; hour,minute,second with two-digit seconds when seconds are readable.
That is 10,19
